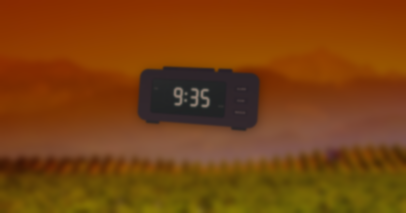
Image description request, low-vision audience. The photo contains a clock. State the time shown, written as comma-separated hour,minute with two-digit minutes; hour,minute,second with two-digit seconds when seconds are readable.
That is 9,35
